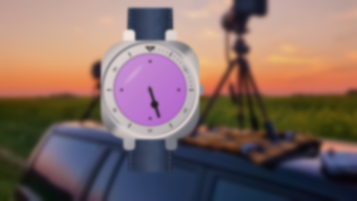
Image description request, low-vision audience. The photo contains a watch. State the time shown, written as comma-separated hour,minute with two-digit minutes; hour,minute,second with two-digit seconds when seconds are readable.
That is 5,27
